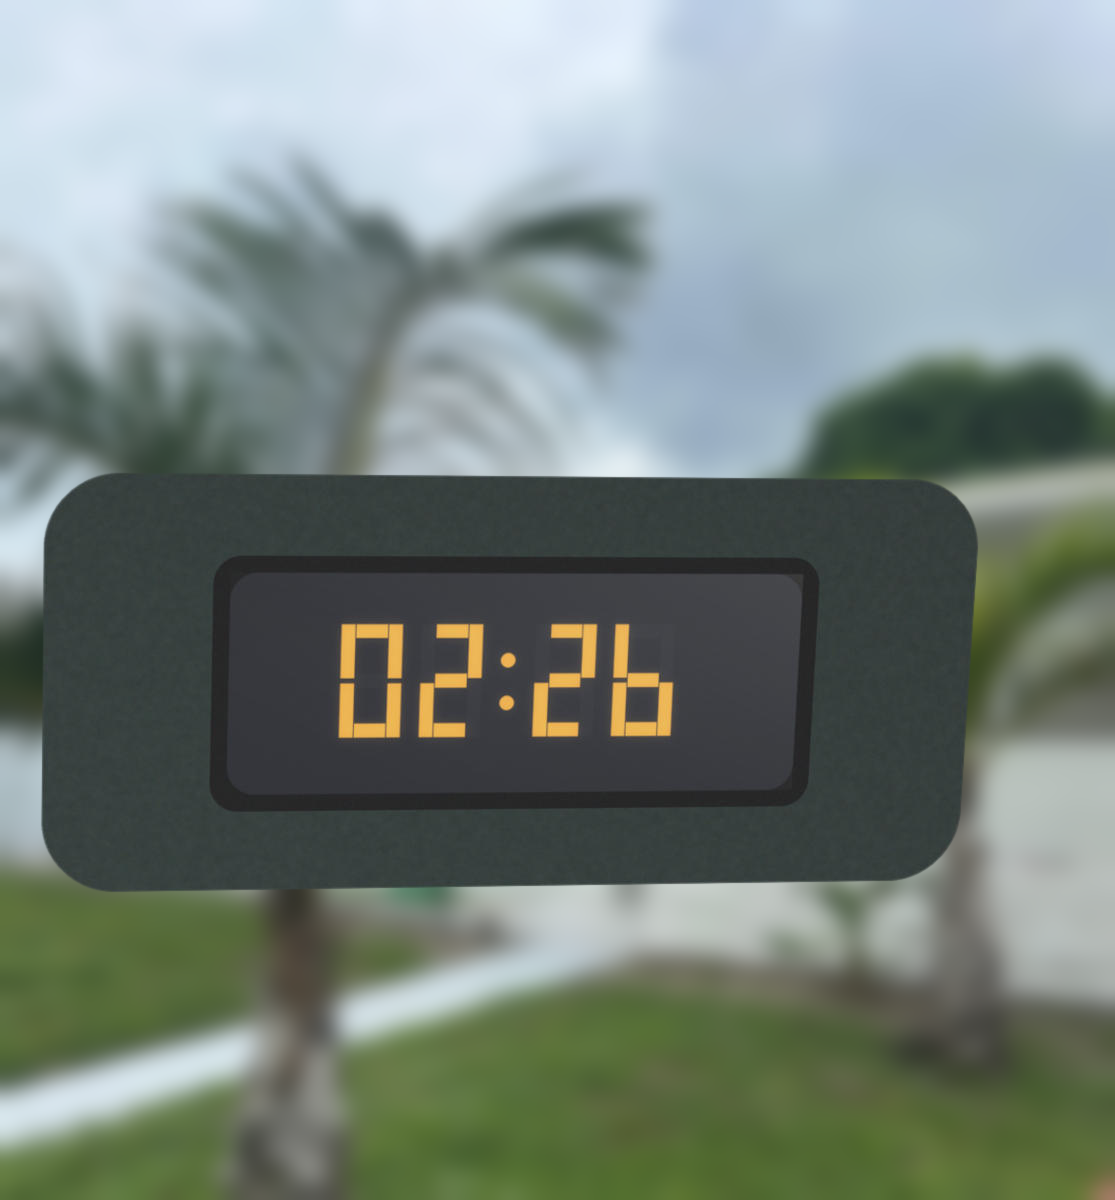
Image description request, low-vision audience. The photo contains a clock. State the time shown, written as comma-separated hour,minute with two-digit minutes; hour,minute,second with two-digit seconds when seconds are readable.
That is 2,26
